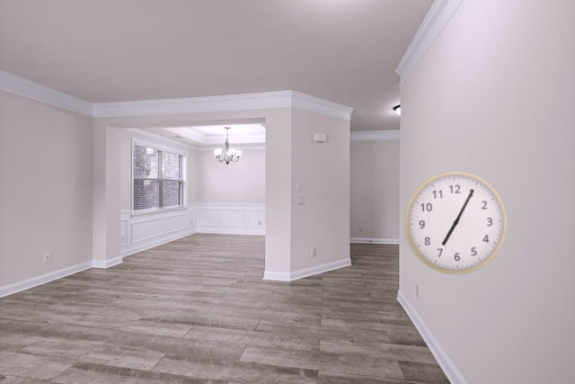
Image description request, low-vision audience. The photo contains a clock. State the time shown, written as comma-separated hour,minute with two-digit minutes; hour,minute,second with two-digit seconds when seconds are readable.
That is 7,05
